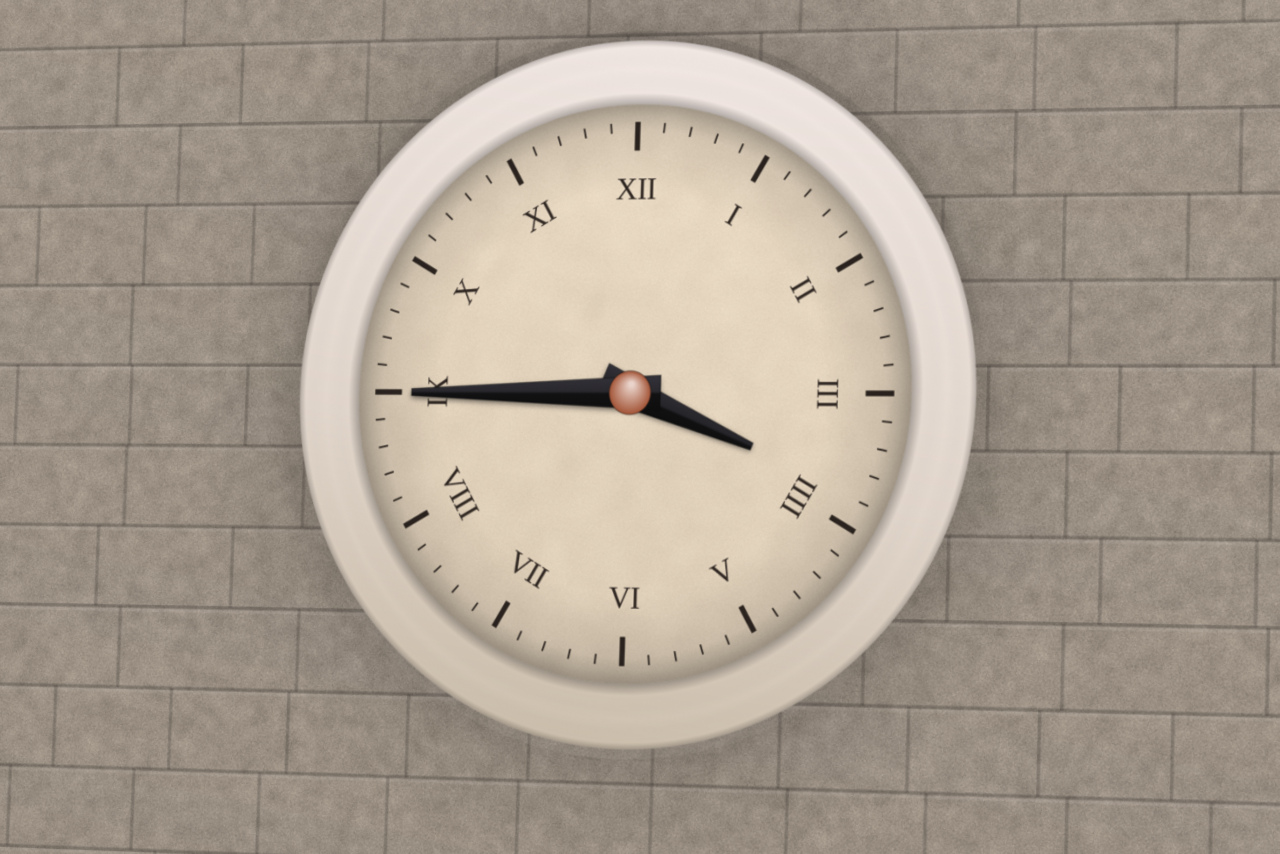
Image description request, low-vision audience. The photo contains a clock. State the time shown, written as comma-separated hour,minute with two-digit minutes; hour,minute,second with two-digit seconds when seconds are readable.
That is 3,45
